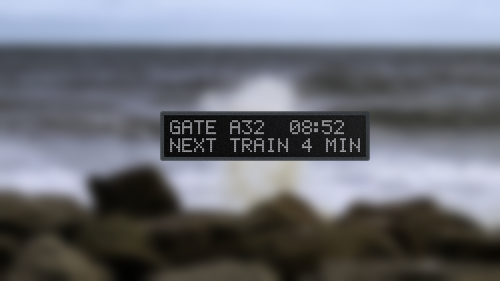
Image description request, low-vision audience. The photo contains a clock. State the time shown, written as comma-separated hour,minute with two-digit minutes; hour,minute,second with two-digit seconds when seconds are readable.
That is 8,52
